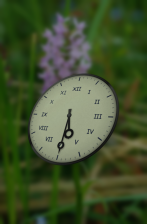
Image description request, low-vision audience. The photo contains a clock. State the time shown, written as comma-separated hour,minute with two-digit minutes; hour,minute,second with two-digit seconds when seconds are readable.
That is 5,30
